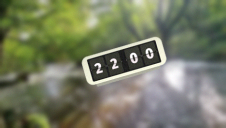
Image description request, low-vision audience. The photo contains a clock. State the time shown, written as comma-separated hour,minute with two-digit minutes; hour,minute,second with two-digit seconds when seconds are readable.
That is 22,00
